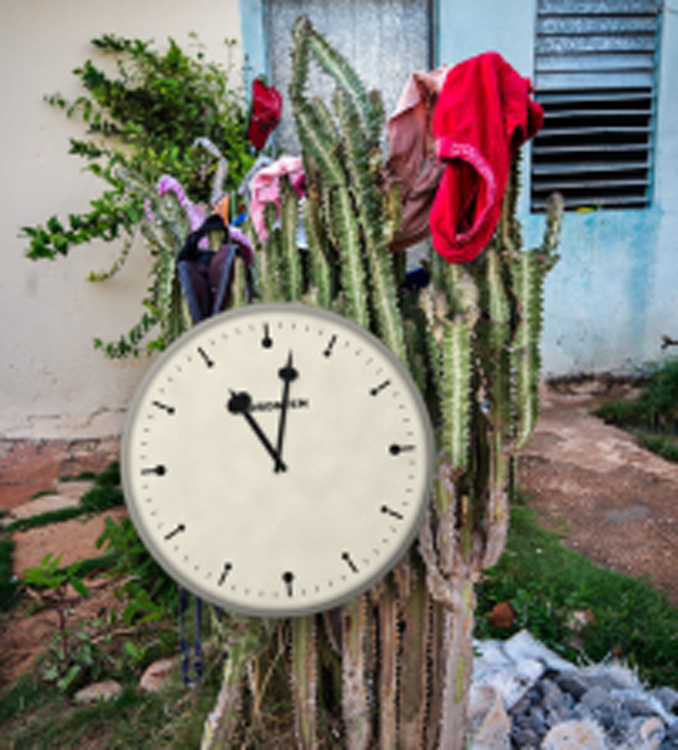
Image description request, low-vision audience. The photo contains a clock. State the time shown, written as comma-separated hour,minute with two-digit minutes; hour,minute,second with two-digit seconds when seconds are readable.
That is 11,02
